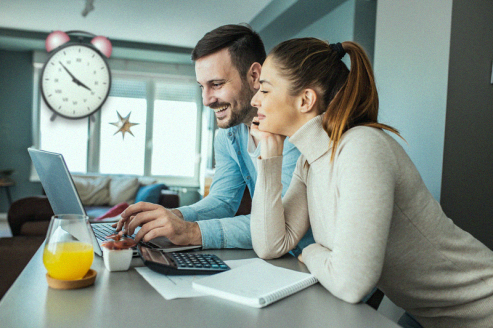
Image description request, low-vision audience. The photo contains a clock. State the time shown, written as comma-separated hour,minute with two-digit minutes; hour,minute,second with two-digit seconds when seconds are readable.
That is 3,52
